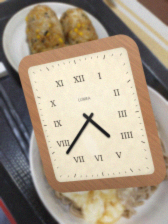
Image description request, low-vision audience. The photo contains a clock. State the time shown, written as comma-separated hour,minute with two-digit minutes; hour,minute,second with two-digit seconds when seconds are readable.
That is 4,38
